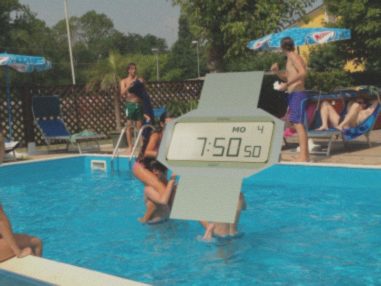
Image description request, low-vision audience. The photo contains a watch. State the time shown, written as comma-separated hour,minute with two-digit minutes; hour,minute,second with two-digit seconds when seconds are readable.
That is 7,50,50
